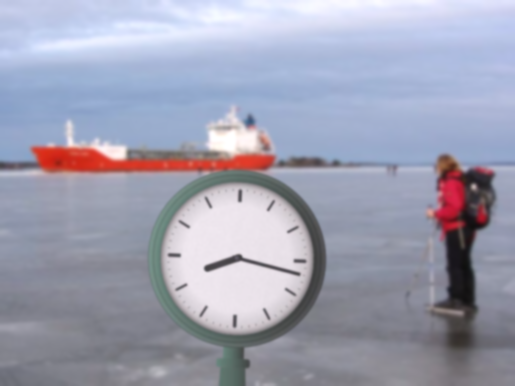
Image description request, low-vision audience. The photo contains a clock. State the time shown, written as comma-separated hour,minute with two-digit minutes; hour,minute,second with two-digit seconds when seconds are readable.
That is 8,17
